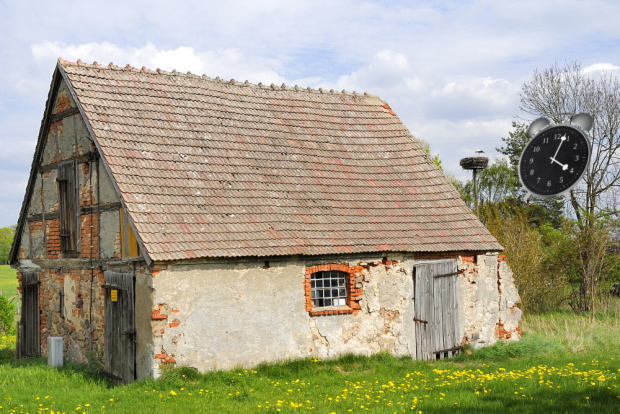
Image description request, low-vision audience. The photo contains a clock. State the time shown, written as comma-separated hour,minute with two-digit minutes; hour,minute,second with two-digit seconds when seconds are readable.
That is 4,03
